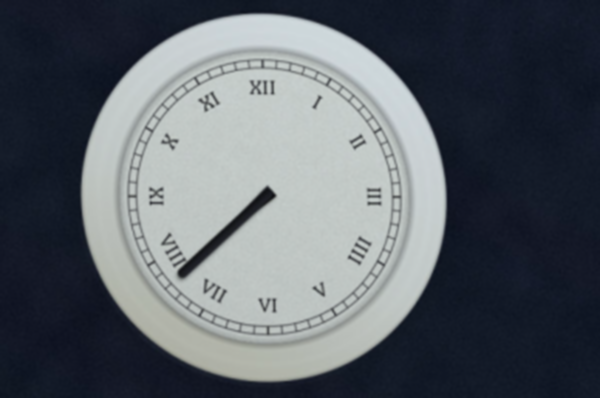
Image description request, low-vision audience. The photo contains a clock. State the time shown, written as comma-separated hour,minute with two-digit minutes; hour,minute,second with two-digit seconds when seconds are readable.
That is 7,38
